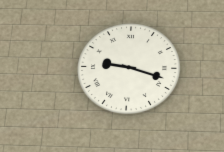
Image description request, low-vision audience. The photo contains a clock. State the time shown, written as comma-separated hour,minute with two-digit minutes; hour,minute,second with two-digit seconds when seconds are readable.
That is 9,18
